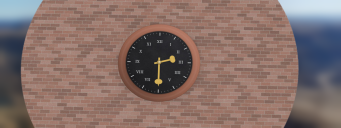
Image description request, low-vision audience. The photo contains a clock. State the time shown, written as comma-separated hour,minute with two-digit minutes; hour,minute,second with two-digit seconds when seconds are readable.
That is 2,30
